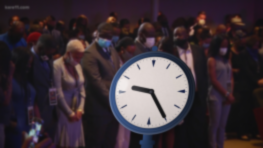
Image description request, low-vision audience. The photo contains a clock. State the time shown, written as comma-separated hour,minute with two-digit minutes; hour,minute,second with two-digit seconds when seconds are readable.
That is 9,25
